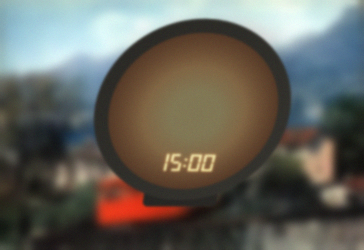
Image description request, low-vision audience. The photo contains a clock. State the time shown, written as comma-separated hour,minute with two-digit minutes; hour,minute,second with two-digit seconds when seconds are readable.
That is 15,00
